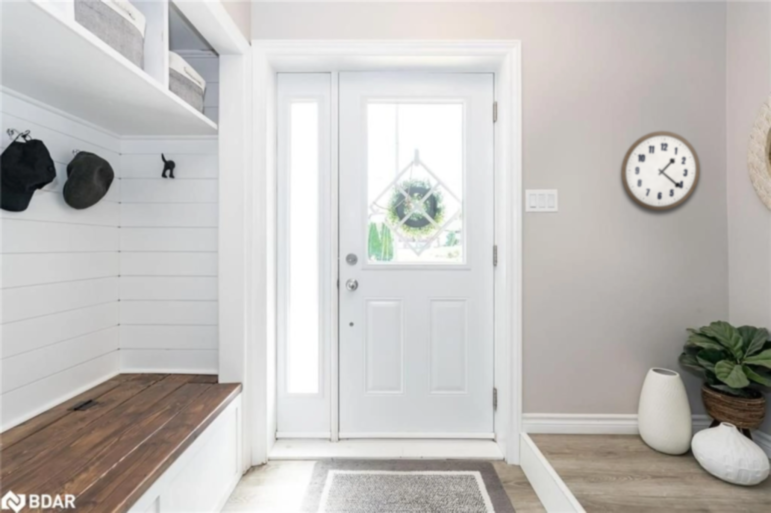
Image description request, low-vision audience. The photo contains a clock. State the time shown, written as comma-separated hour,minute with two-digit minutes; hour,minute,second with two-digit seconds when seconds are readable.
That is 1,21
